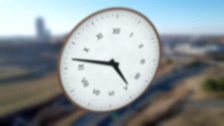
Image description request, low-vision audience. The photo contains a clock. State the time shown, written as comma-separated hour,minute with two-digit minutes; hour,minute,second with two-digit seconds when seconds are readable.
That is 4,47
